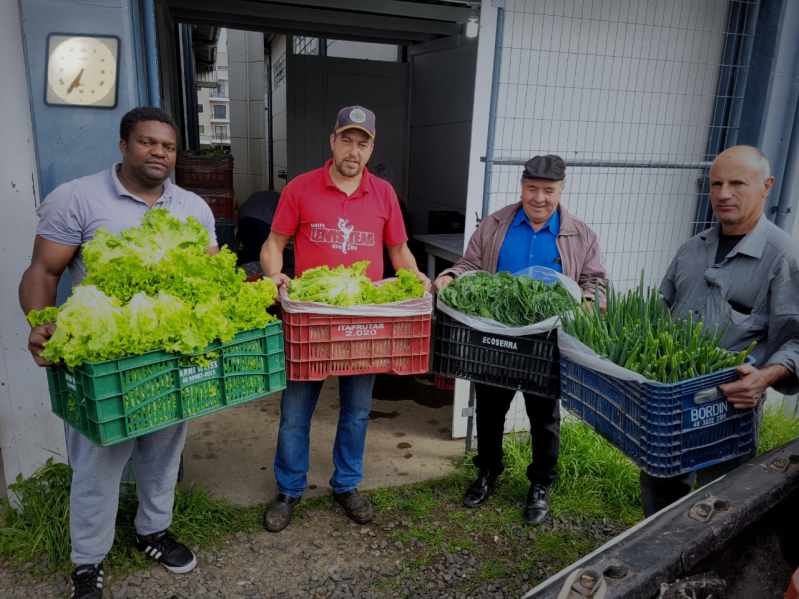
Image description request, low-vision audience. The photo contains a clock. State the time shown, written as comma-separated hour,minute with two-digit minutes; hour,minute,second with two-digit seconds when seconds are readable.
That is 6,35
